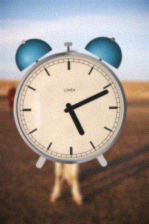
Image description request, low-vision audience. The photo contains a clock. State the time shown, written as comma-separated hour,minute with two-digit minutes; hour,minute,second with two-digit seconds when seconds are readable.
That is 5,11
